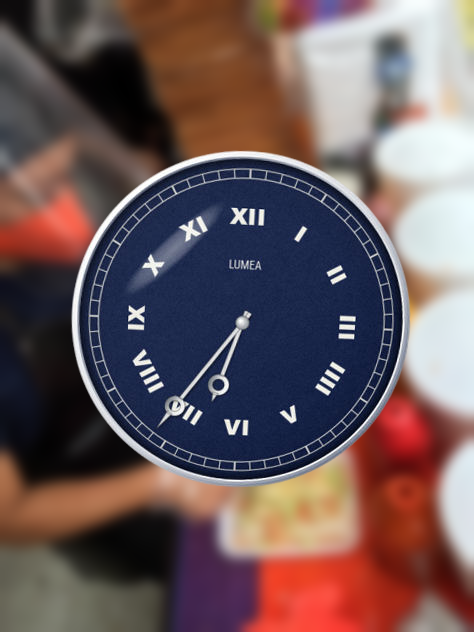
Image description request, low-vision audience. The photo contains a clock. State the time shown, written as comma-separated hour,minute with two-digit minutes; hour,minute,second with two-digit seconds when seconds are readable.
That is 6,36
